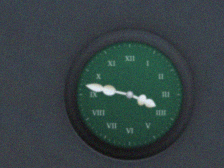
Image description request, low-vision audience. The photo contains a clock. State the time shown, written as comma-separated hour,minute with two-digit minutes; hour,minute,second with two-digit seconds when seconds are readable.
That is 3,47
